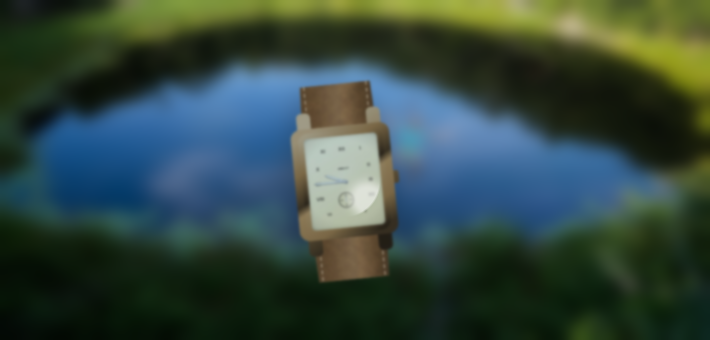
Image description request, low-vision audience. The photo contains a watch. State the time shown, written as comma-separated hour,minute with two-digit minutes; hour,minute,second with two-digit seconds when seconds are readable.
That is 9,45
